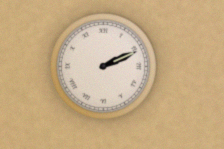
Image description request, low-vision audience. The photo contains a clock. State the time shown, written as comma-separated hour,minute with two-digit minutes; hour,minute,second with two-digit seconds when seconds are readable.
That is 2,11
